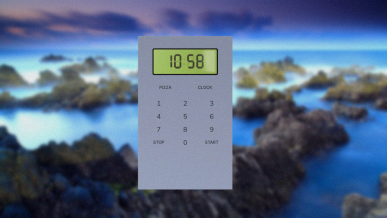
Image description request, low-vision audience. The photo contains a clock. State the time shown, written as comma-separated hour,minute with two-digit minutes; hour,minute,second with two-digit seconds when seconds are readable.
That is 10,58
